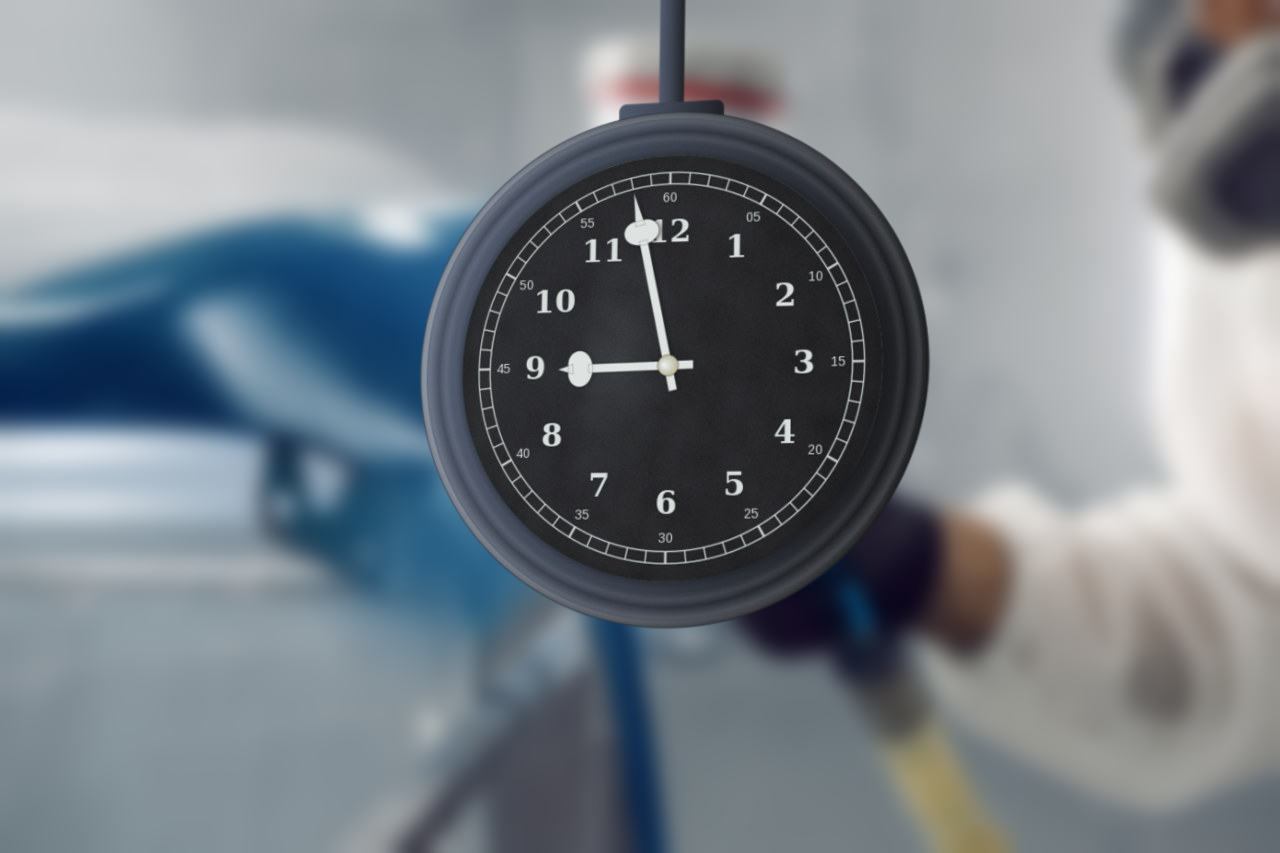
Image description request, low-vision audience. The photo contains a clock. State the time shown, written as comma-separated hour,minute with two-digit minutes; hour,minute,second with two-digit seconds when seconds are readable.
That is 8,58
